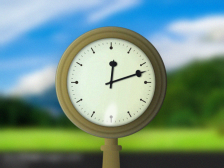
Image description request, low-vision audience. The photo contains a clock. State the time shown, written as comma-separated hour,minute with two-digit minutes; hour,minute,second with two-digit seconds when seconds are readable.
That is 12,12
